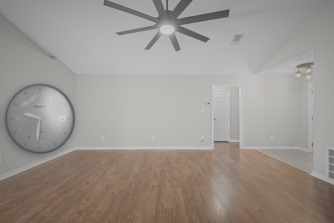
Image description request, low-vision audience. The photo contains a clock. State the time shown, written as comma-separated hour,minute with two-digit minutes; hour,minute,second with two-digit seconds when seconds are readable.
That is 9,31
